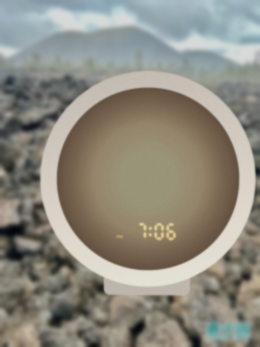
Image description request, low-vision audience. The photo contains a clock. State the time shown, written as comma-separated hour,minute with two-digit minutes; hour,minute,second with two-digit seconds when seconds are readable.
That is 7,06
